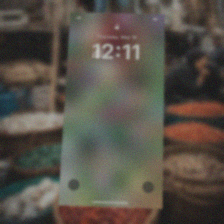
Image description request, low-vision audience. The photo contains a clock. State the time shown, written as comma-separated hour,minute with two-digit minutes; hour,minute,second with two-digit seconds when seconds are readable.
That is 12,11
